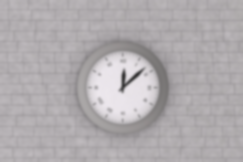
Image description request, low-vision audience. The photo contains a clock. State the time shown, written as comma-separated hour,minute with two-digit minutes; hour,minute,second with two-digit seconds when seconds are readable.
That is 12,08
